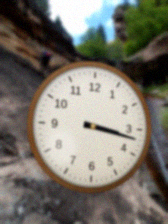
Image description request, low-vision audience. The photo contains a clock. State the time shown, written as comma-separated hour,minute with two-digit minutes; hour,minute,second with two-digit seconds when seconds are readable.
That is 3,17
